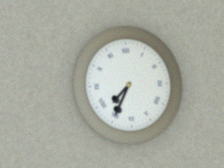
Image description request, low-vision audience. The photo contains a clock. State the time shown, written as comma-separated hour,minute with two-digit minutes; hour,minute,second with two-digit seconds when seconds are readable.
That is 7,35
